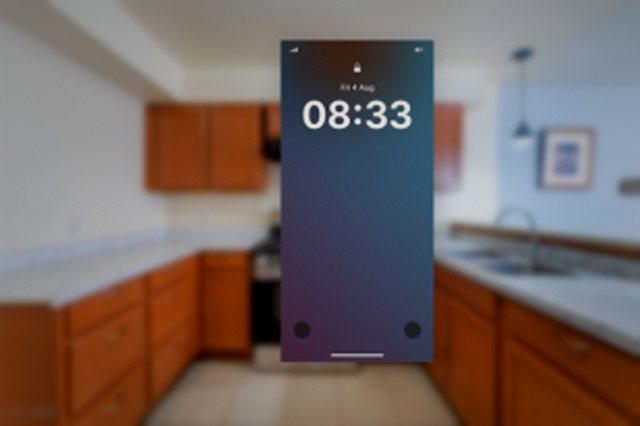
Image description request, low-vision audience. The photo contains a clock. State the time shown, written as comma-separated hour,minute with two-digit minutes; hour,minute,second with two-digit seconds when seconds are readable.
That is 8,33
